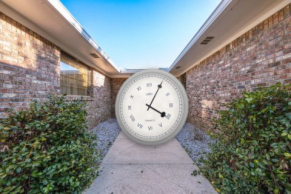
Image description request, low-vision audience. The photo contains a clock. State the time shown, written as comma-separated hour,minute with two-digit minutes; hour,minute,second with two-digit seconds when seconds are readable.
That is 4,05
